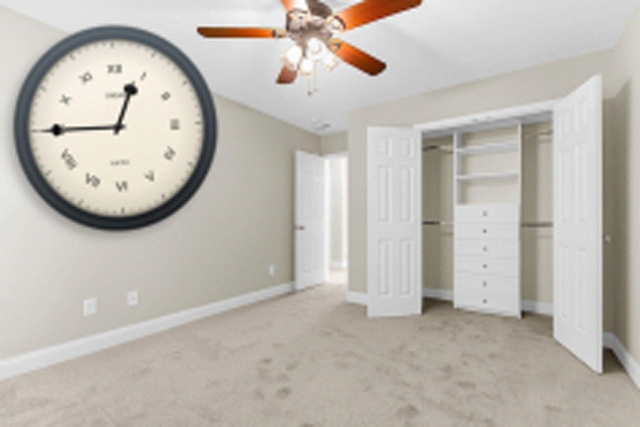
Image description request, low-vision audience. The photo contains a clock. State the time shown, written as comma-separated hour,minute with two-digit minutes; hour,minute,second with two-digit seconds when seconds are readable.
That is 12,45
